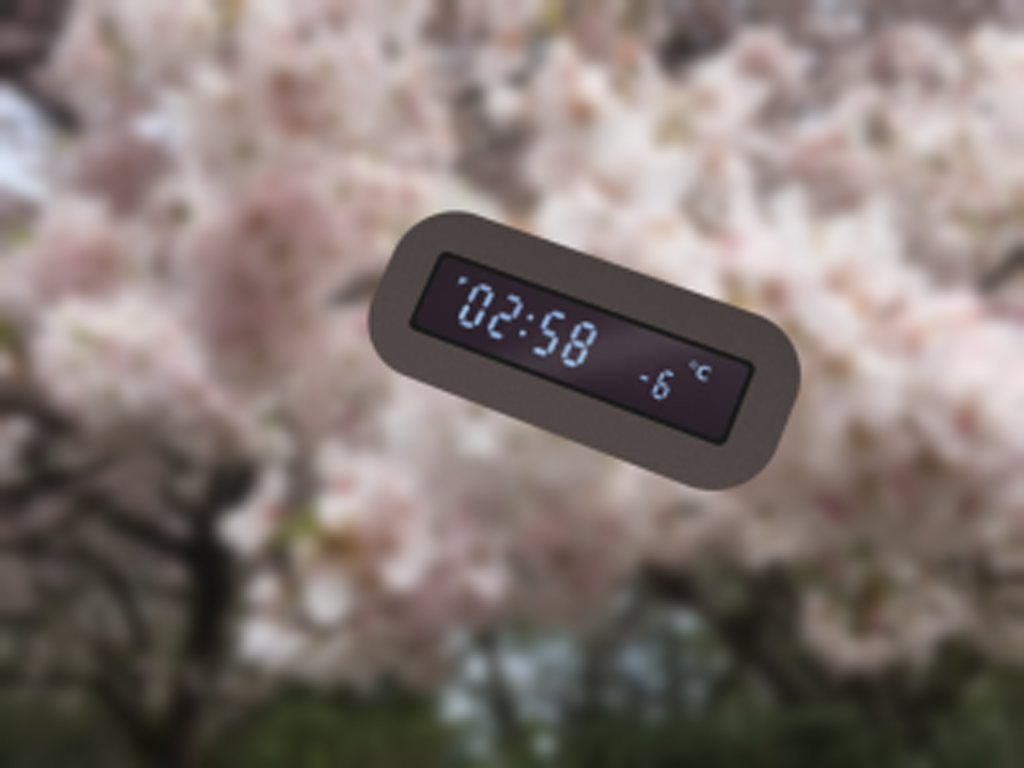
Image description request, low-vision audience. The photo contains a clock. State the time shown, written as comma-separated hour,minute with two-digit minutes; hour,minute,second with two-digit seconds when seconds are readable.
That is 2,58
